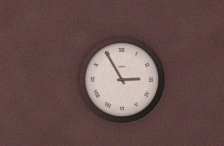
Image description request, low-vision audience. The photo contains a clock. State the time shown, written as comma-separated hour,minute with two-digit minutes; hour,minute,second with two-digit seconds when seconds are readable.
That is 2,55
